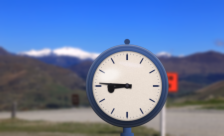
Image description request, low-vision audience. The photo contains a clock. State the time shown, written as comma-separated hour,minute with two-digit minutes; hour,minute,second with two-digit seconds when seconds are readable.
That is 8,46
